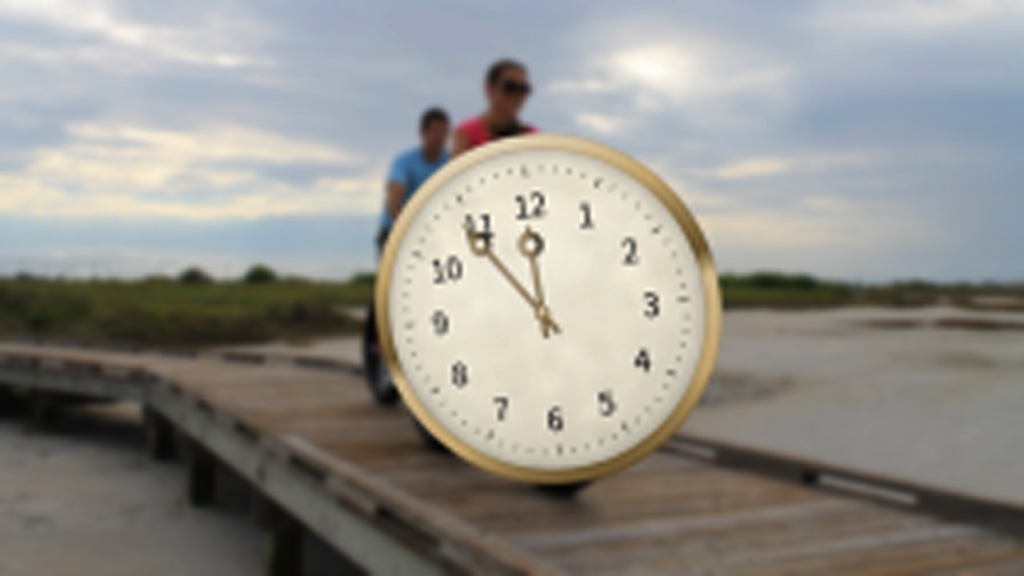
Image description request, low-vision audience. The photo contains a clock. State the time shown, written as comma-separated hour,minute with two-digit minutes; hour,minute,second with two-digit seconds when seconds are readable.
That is 11,54
